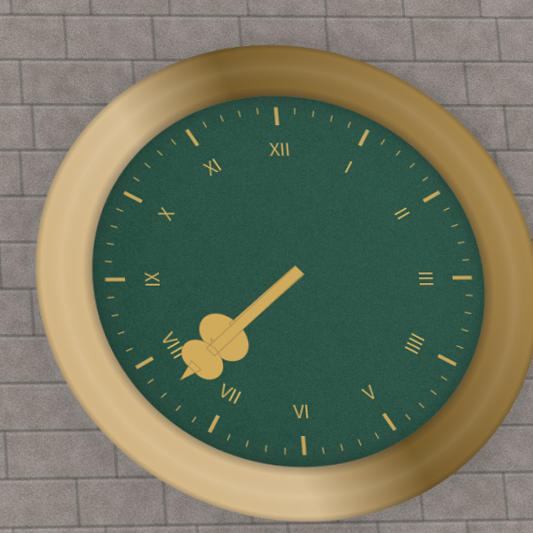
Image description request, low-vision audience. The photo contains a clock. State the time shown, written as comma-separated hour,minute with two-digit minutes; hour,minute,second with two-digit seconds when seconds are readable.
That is 7,38
